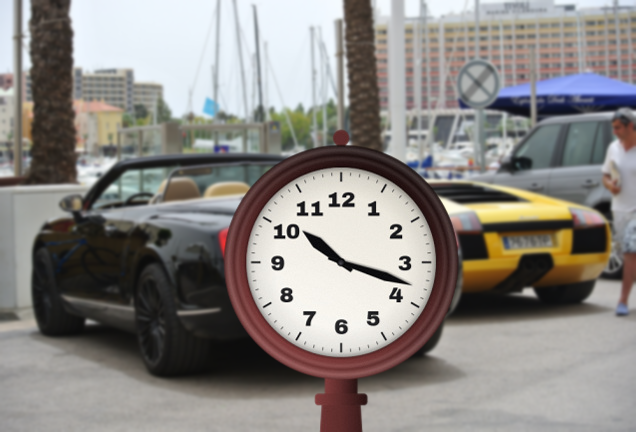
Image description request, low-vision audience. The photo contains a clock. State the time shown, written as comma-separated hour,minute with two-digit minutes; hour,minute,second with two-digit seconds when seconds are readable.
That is 10,18
